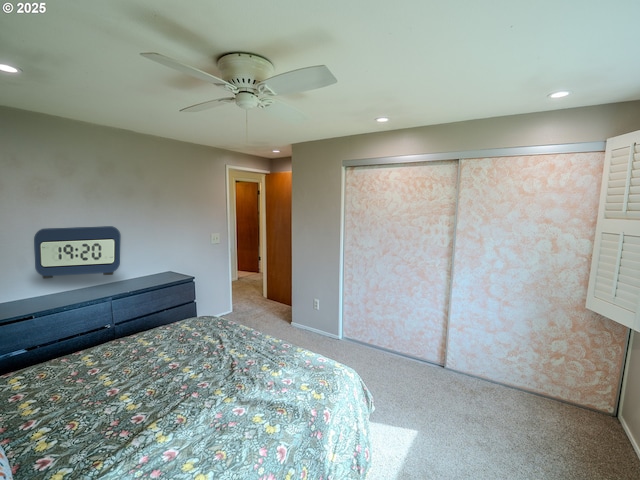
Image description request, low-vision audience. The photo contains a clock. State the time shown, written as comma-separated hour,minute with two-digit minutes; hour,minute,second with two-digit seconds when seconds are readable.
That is 19,20
